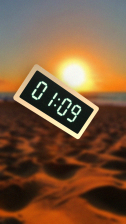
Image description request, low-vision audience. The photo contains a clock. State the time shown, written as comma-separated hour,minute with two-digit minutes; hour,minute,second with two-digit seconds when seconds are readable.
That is 1,09
